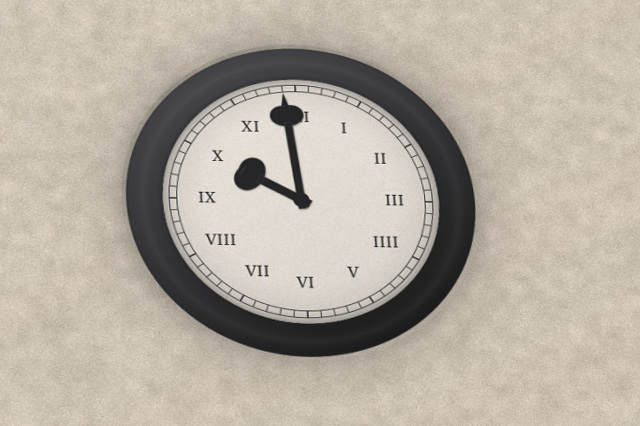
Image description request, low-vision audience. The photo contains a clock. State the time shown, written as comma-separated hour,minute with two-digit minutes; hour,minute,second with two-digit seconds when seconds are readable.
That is 9,59
